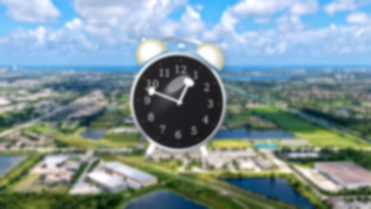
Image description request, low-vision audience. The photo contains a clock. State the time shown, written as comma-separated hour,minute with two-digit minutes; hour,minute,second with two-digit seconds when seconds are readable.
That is 12,48
